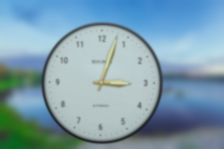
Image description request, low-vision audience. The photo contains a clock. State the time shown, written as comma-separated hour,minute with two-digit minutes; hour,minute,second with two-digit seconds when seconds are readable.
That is 3,03
